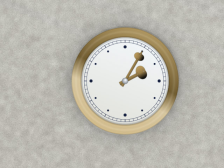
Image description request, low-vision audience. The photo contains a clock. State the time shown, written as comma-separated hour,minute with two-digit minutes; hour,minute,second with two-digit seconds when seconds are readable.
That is 2,05
